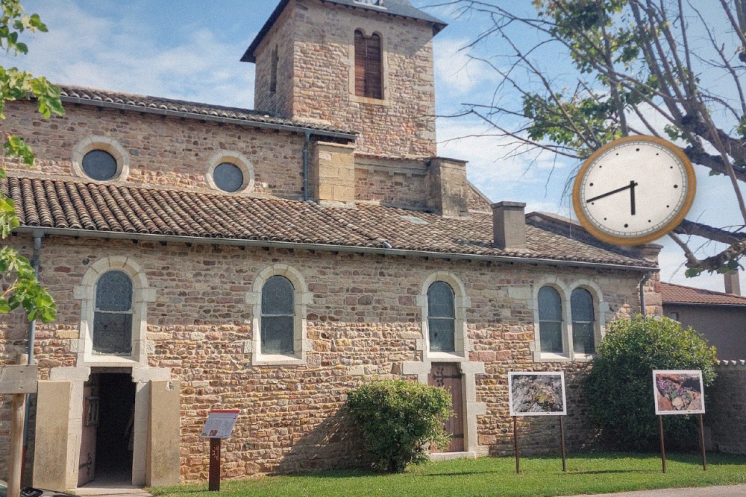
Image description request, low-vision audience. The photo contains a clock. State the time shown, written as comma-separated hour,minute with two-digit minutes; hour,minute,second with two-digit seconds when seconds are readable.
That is 5,41
